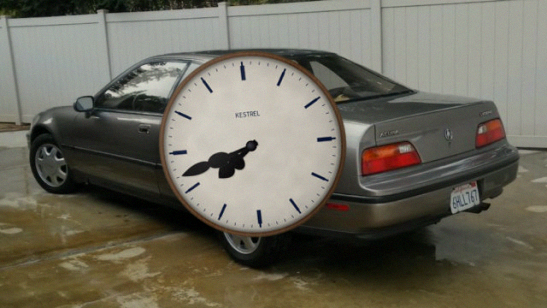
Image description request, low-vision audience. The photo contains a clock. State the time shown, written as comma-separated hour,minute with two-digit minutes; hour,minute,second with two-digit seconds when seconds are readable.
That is 7,42
